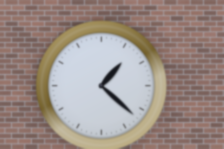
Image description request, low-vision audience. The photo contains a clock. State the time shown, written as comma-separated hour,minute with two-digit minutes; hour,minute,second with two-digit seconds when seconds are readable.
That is 1,22
